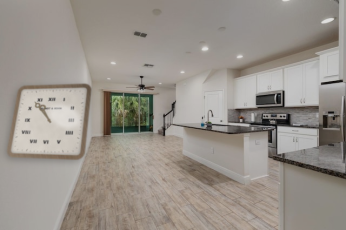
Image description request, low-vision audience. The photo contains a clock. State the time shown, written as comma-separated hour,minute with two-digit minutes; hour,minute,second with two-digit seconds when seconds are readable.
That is 10,53
